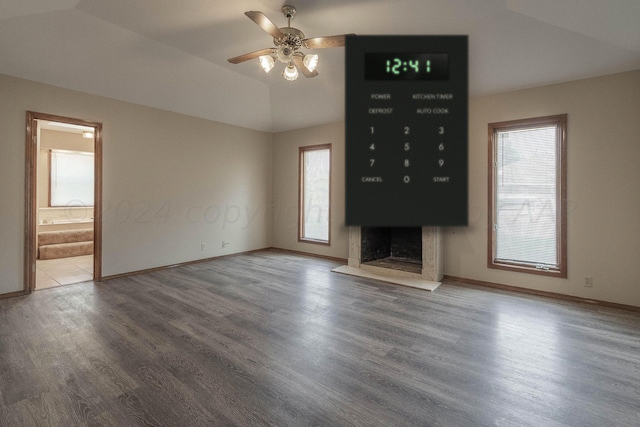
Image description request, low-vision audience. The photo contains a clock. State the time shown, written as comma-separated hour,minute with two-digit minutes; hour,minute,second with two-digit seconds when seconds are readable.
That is 12,41
